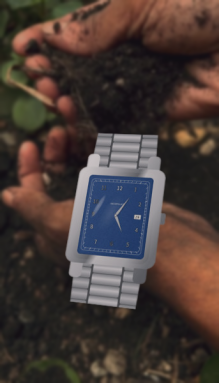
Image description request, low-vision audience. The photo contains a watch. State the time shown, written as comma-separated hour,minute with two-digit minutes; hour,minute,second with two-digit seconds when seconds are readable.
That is 5,05
